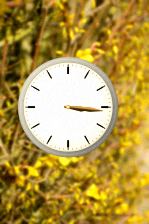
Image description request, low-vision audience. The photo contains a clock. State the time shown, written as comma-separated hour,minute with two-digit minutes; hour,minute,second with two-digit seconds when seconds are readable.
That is 3,16
